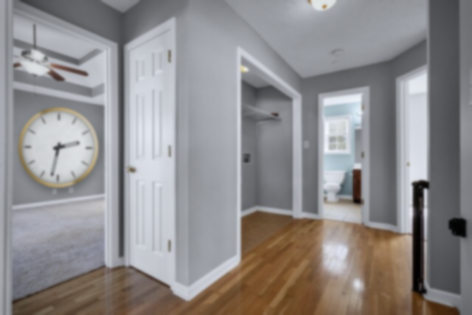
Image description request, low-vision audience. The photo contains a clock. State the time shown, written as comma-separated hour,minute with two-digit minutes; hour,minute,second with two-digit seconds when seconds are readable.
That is 2,32
